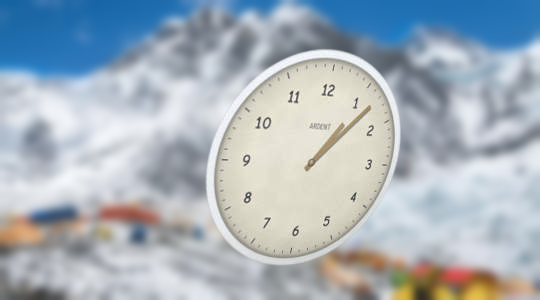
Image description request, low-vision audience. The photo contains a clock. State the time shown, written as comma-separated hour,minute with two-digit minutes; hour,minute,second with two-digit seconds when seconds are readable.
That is 1,07
